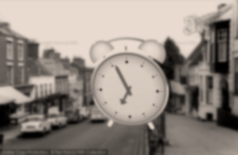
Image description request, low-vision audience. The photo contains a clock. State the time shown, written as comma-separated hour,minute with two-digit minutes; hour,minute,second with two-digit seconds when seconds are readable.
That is 6,56
